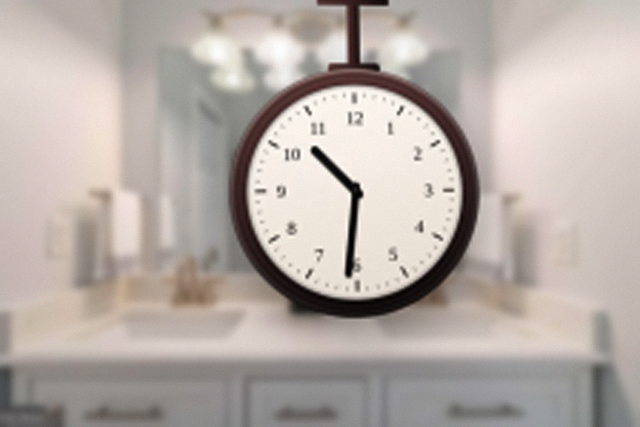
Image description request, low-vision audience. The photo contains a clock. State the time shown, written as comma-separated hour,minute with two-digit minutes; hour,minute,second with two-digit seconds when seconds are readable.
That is 10,31
